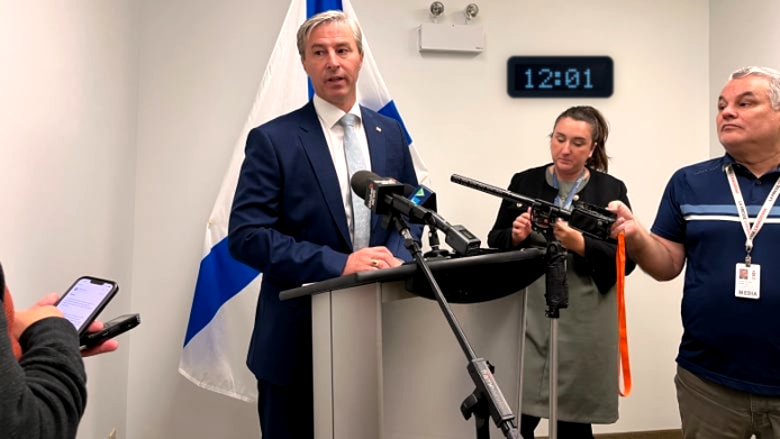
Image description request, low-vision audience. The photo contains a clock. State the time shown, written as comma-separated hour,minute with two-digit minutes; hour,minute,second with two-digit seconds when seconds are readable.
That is 12,01
